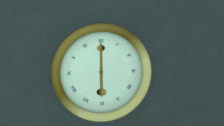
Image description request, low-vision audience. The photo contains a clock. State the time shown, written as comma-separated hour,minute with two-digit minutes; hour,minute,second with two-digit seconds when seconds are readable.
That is 6,00
